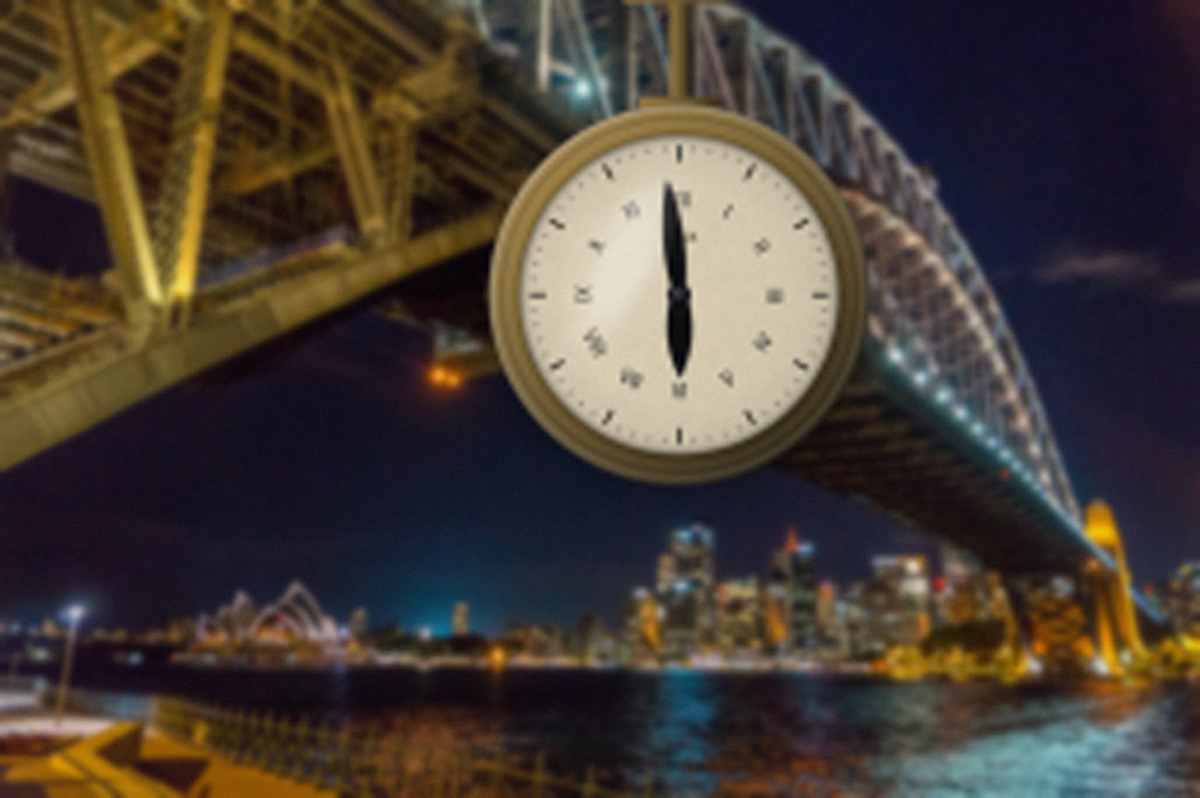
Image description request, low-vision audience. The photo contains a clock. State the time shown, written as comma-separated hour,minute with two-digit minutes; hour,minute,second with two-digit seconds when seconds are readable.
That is 5,59
